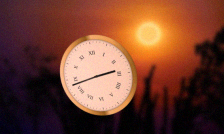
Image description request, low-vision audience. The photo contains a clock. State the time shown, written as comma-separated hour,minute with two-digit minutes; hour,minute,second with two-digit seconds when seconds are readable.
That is 2,43
